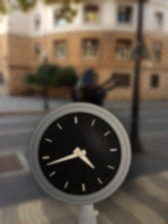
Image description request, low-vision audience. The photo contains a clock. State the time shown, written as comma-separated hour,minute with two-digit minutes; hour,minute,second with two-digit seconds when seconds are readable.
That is 4,43
